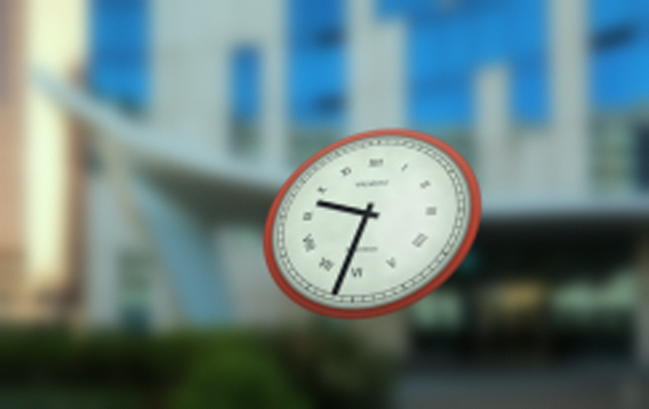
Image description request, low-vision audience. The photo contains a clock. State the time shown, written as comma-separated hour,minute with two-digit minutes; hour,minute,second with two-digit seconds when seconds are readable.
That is 9,32
